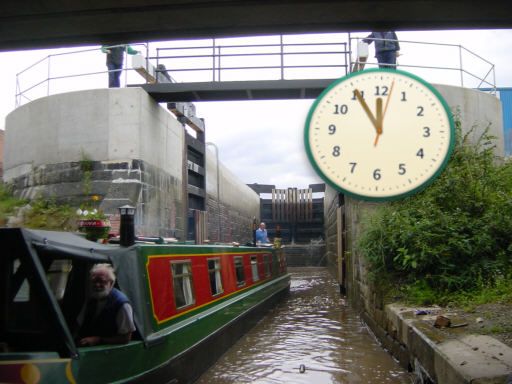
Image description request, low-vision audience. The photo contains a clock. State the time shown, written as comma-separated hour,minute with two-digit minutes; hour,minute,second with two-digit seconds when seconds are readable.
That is 11,55,02
